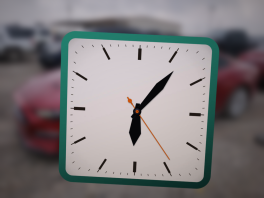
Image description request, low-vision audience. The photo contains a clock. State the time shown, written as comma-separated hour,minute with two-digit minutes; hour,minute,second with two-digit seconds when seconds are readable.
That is 6,06,24
